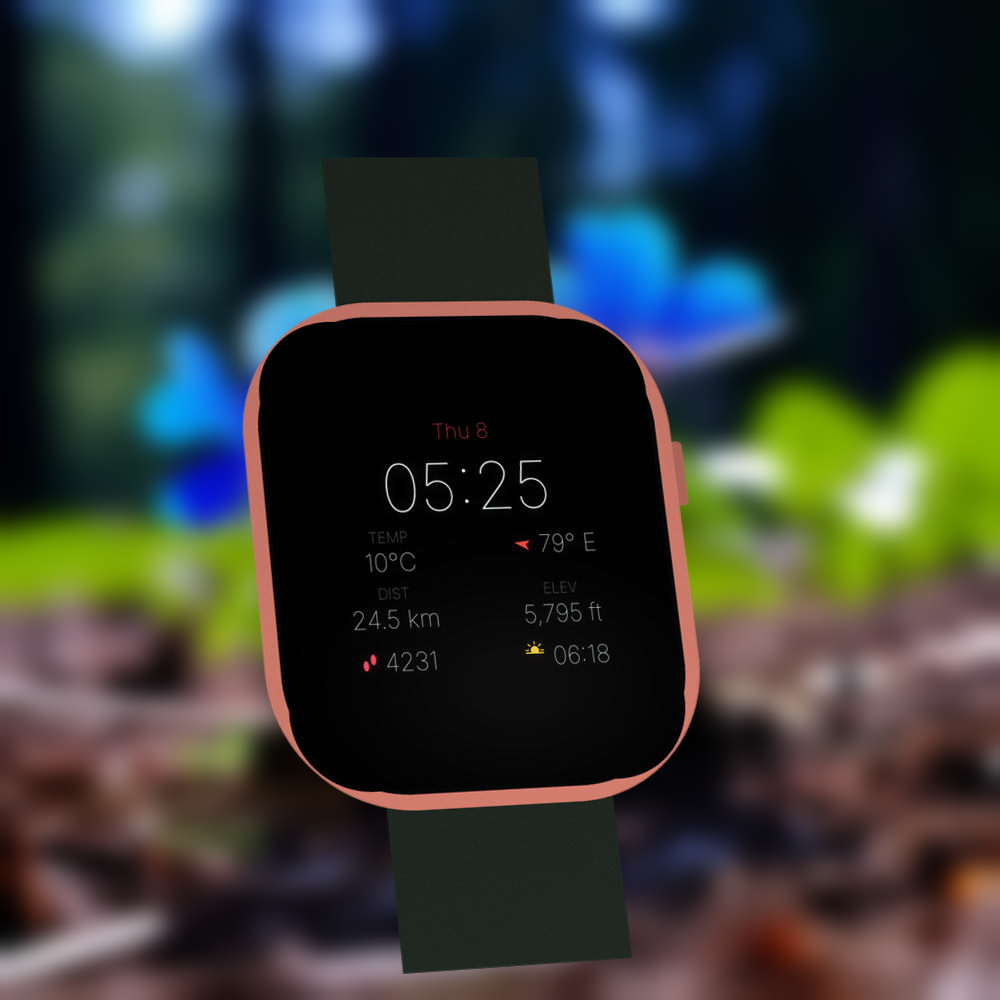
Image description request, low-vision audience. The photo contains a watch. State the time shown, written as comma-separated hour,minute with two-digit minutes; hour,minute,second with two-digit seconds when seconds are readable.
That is 5,25
